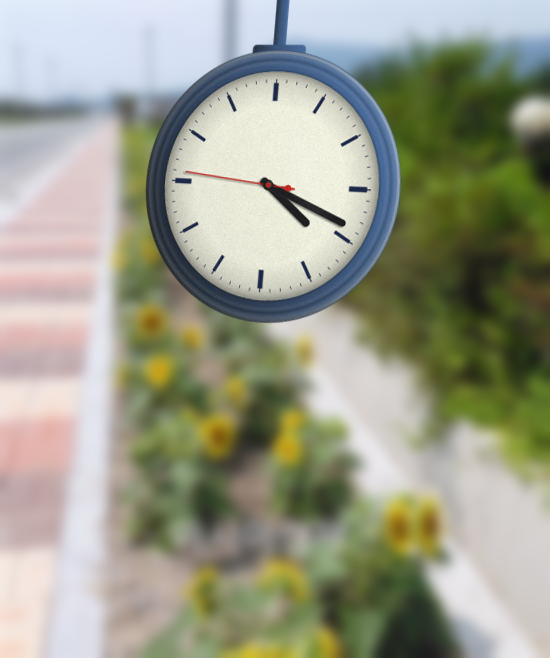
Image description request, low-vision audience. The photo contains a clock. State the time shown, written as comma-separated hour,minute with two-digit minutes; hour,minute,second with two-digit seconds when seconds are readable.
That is 4,18,46
